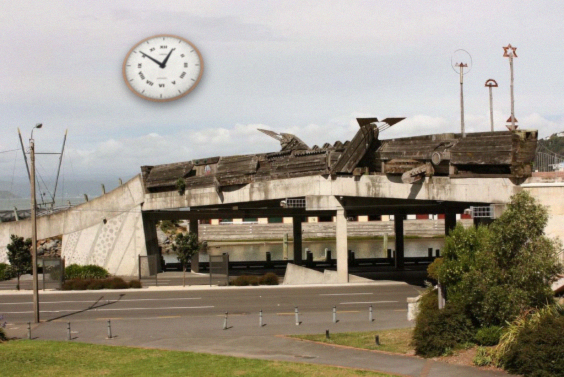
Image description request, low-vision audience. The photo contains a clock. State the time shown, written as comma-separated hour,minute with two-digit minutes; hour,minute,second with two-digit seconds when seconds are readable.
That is 12,51
